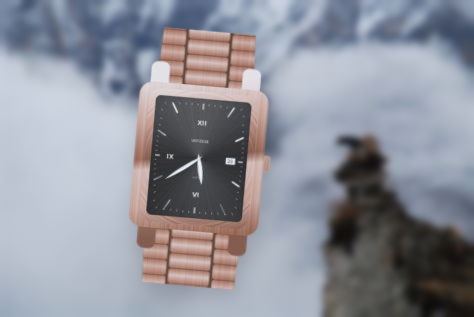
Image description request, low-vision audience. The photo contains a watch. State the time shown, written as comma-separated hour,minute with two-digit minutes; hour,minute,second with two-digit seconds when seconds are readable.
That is 5,39
